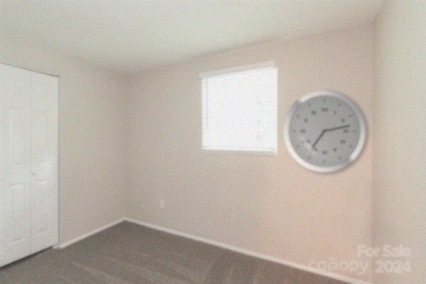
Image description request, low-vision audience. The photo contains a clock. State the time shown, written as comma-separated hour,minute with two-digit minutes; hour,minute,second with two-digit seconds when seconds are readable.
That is 7,13
